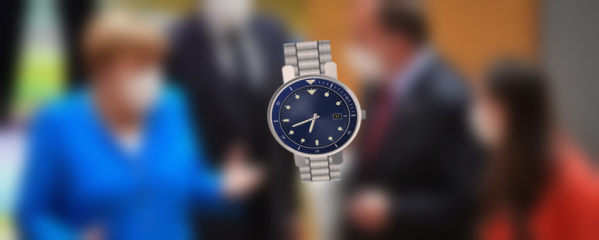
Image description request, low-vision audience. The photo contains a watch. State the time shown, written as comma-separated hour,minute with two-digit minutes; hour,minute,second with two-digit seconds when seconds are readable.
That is 6,42
